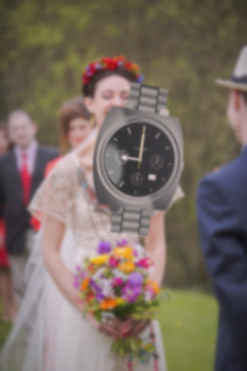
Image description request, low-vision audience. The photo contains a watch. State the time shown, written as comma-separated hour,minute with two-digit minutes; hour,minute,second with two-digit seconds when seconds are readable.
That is 9,00
